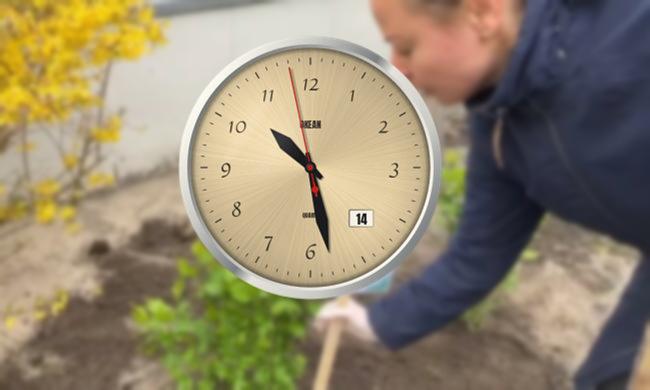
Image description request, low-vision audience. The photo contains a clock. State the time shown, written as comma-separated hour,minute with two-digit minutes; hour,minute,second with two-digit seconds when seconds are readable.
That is 10,27,58
